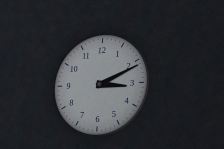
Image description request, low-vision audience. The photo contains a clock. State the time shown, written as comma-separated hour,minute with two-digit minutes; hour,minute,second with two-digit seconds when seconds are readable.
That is 3,11
